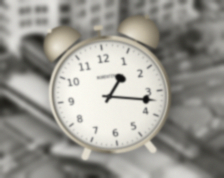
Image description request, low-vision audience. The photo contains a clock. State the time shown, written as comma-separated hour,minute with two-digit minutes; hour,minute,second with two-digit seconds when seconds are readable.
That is 1,17
